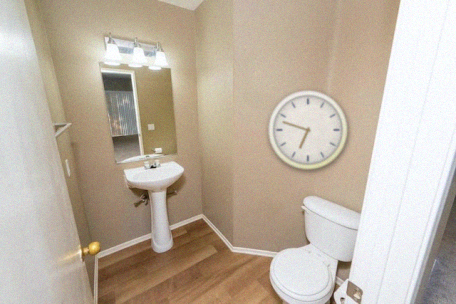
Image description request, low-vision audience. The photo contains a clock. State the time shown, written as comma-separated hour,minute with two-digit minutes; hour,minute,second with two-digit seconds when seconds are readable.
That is 6,48
